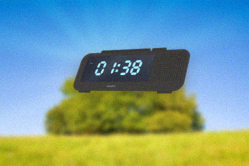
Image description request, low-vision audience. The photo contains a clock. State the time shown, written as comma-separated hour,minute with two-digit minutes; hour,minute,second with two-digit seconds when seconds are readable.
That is 1,38
